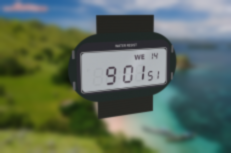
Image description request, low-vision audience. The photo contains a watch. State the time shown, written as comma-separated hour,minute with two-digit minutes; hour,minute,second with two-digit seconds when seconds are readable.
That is 9,01,51
